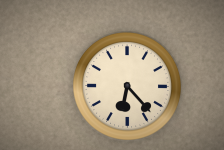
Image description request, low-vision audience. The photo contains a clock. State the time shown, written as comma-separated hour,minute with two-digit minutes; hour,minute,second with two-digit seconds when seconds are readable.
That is 6,23
